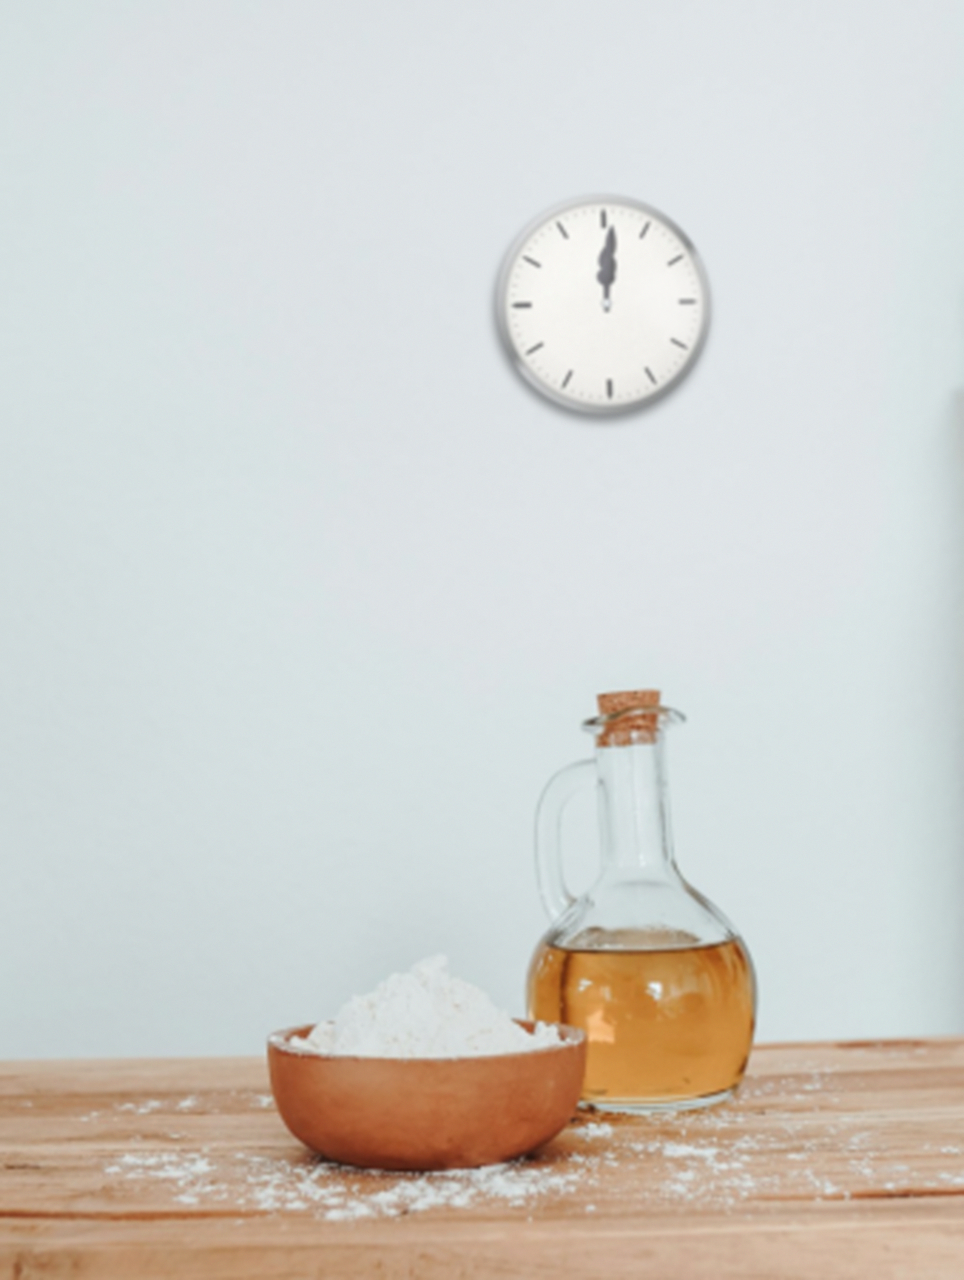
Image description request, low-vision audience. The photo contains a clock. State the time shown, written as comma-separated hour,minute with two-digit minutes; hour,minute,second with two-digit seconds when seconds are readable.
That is 12,01
